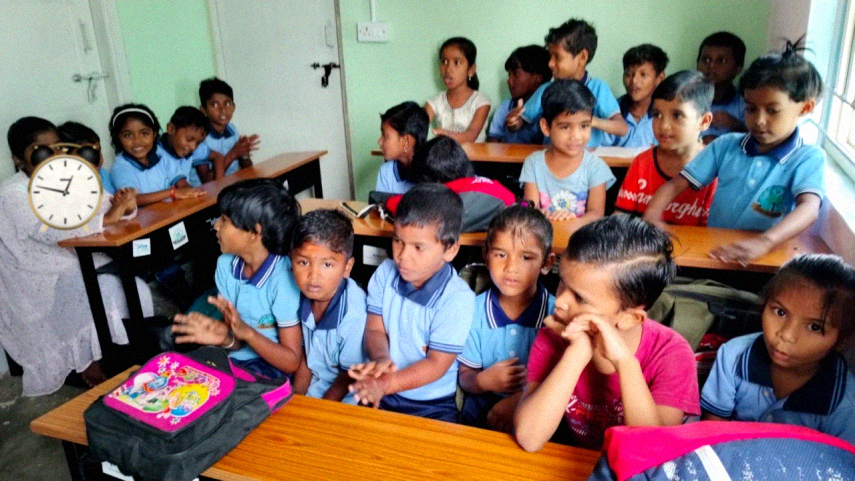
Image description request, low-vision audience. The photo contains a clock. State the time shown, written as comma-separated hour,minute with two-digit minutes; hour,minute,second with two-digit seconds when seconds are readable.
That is 12,47
